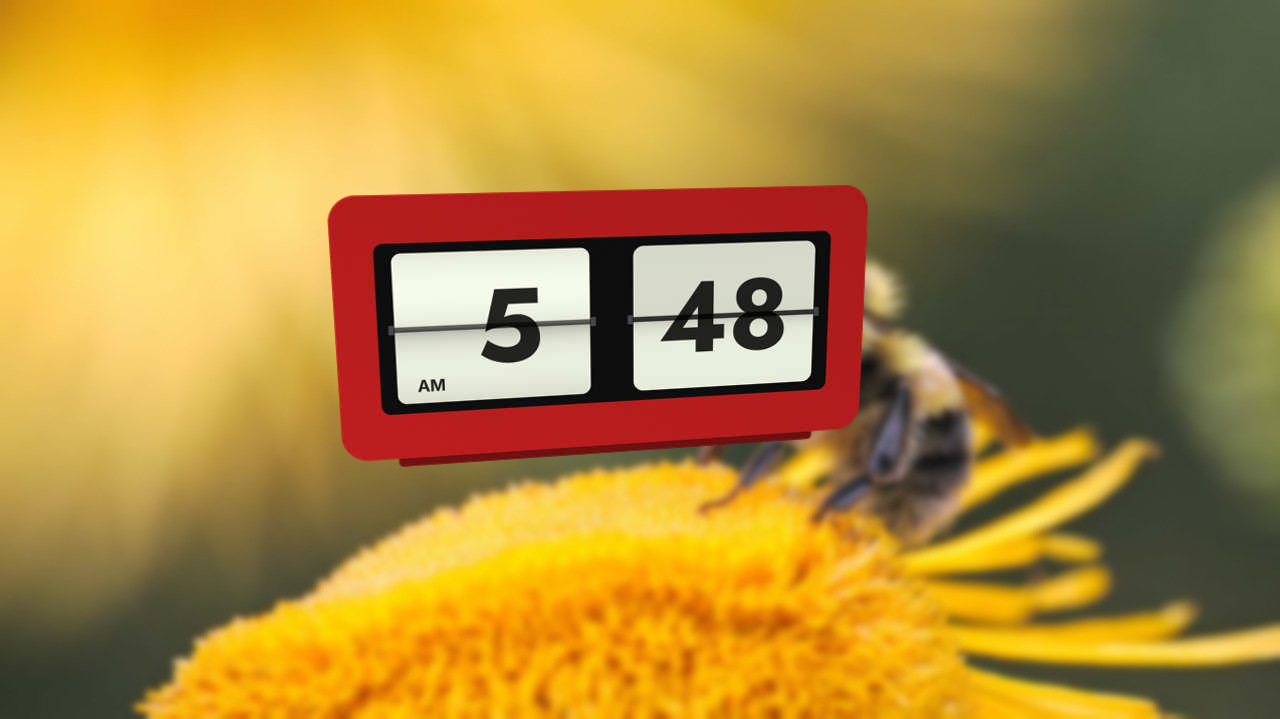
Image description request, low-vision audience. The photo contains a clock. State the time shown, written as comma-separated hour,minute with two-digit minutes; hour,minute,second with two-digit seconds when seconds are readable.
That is 5,48
